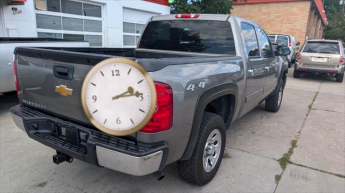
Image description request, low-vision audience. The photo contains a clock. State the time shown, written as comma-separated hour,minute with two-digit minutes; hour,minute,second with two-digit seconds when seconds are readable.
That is 2,14
